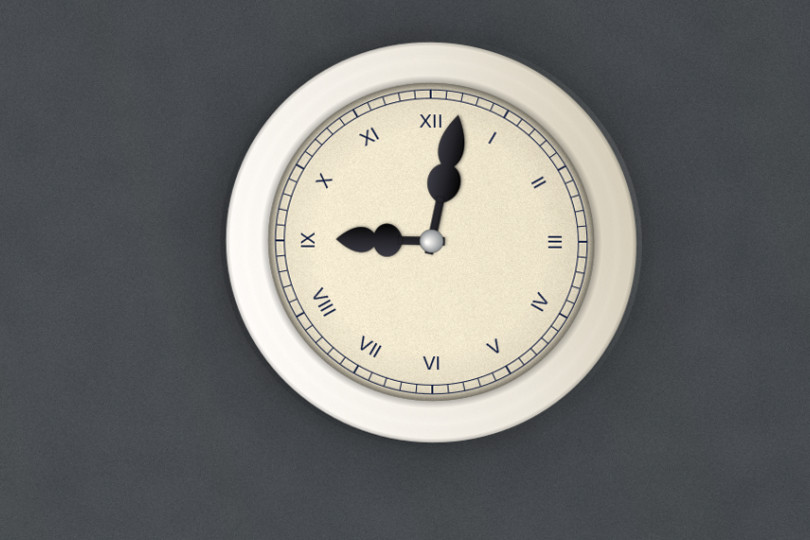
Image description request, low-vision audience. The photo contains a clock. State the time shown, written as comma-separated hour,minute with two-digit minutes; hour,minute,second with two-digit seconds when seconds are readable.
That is 9,02
